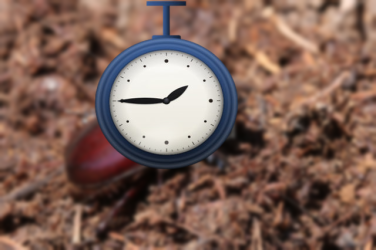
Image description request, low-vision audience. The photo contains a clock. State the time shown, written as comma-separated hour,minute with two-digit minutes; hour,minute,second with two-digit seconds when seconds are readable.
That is 1,45
